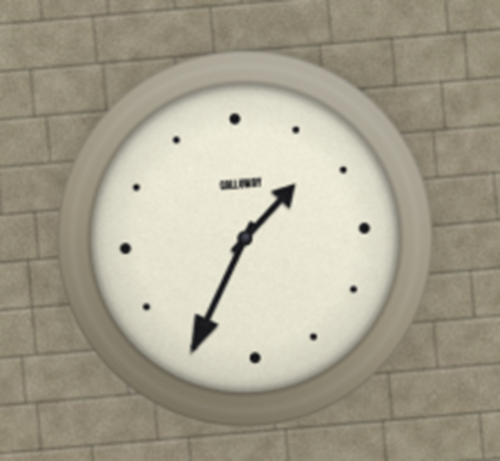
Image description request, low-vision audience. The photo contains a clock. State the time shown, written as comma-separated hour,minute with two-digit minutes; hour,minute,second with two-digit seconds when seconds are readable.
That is 1,35
